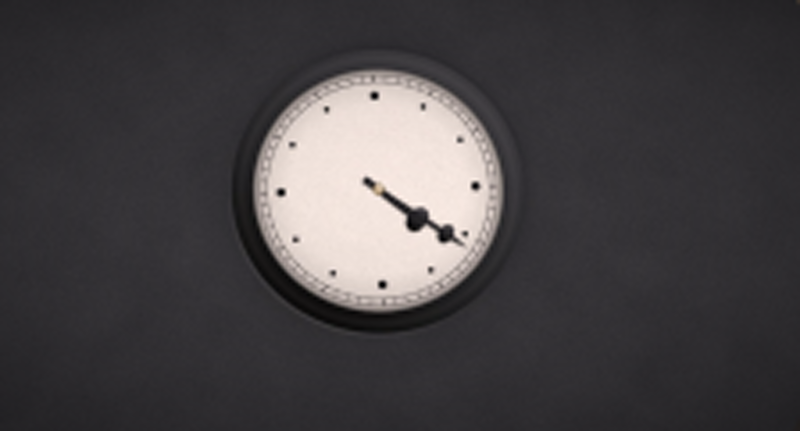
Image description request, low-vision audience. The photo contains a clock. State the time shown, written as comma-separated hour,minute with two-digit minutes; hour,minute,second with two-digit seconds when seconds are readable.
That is 4,21
